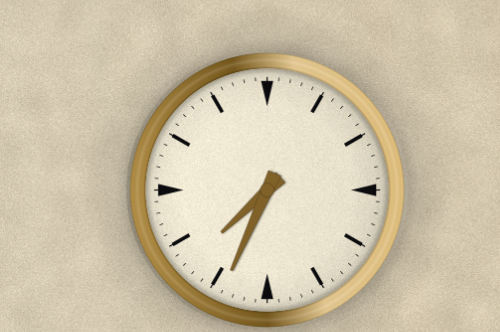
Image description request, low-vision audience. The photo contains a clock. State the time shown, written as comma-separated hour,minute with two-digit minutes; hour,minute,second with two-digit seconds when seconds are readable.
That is 7,34
